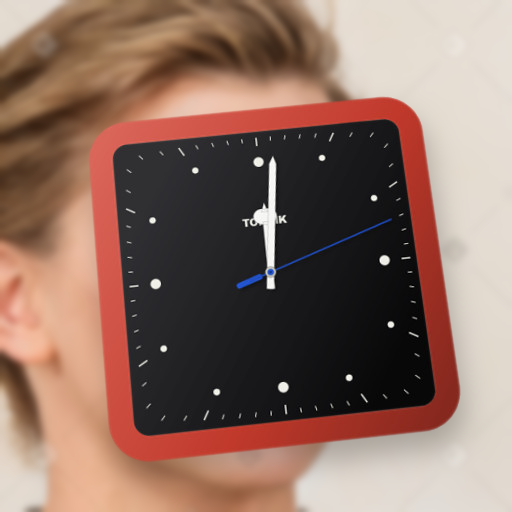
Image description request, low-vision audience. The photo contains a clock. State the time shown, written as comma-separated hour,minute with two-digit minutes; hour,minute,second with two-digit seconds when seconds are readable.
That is 12,01,12
